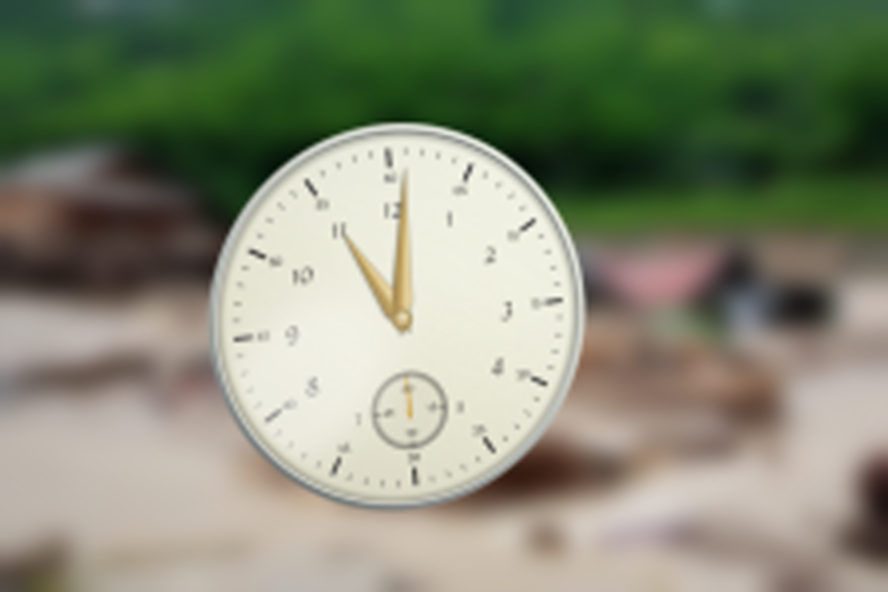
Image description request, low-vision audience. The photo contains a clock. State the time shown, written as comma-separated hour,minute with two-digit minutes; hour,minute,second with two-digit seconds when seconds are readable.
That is 11,01
